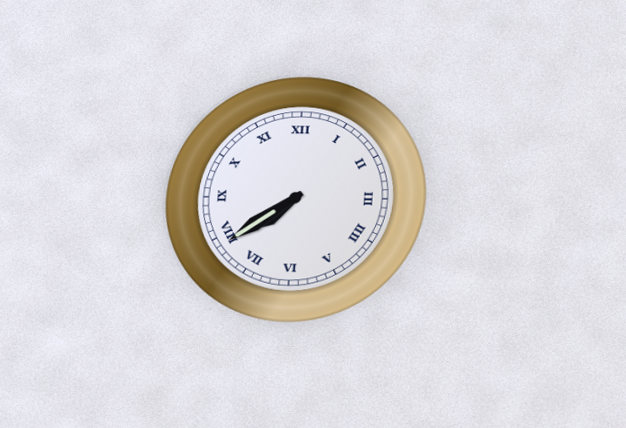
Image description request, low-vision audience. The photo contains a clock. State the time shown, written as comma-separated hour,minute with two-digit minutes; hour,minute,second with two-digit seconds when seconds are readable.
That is 7,39
